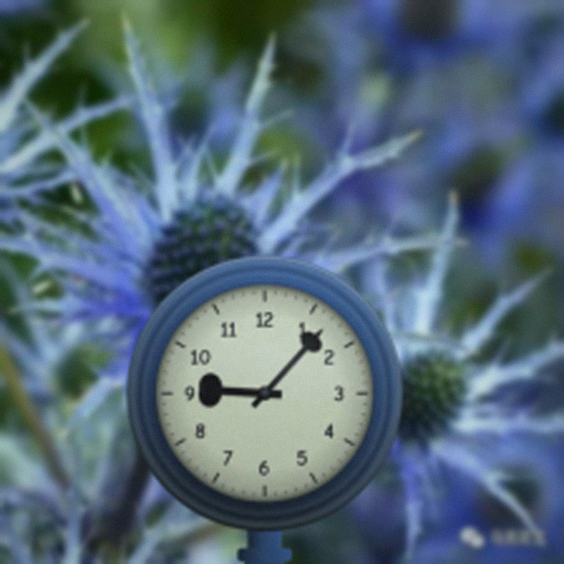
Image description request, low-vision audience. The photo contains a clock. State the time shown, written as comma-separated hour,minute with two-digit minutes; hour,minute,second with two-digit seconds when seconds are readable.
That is 9,07
